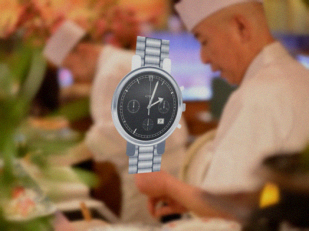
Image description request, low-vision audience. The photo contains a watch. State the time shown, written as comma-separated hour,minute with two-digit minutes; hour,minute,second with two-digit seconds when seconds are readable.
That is 2,03
